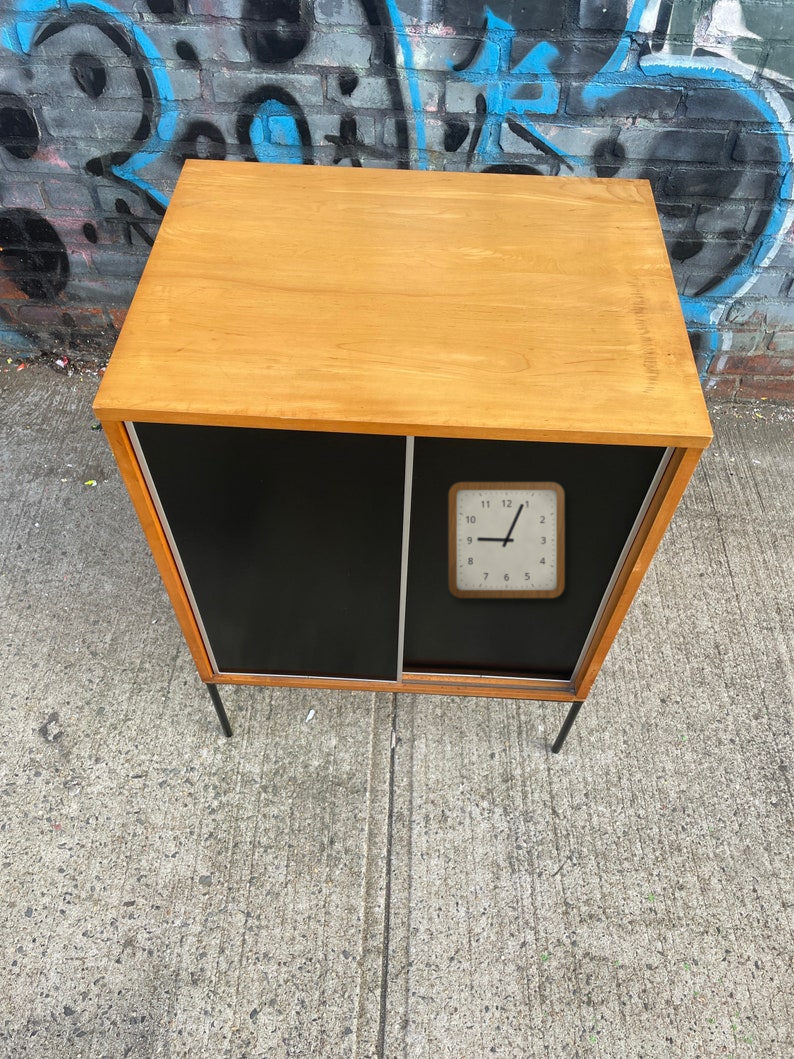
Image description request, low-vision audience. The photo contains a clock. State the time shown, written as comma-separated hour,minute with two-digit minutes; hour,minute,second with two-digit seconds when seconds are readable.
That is 9,04
